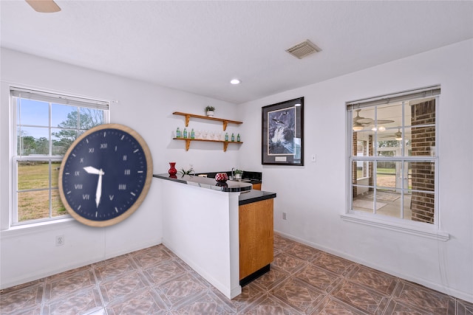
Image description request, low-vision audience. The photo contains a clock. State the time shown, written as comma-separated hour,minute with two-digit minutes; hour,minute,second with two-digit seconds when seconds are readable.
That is 9,30
